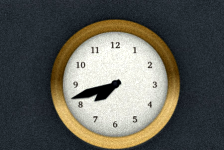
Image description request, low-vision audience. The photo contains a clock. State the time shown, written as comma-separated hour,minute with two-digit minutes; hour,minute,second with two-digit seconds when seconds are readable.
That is 7,42
